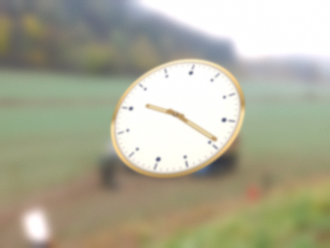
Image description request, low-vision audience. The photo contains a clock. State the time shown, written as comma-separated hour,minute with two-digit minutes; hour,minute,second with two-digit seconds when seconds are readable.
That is 9,19
